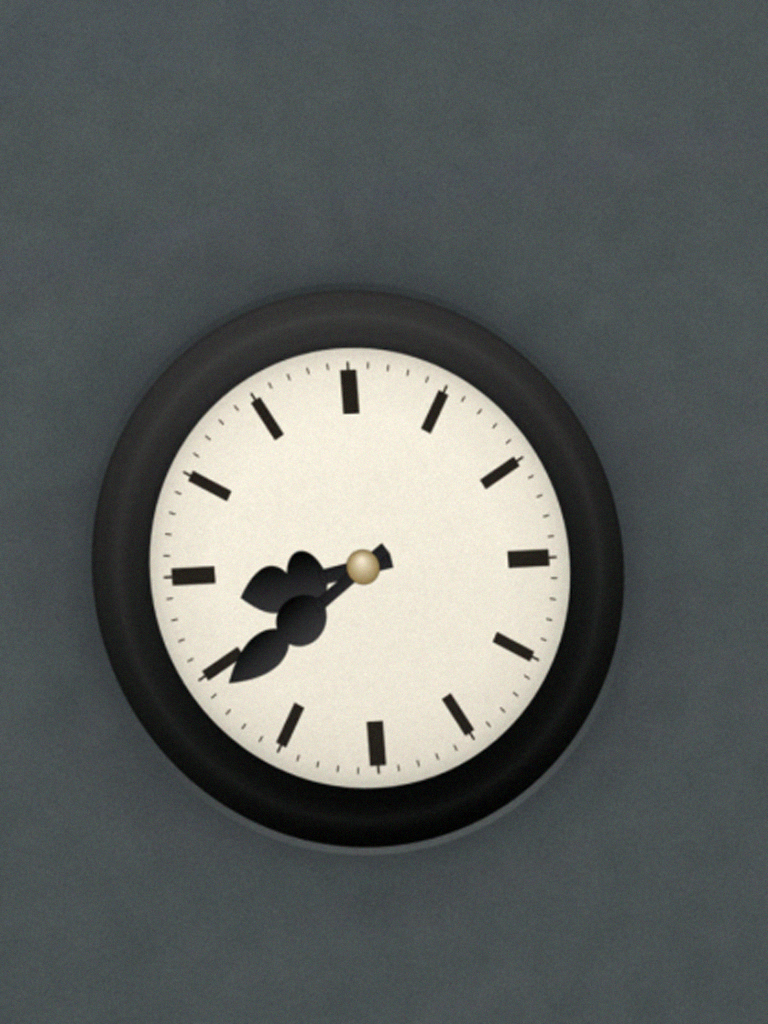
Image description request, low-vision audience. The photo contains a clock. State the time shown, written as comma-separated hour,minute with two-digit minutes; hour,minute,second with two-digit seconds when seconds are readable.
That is 8,39
